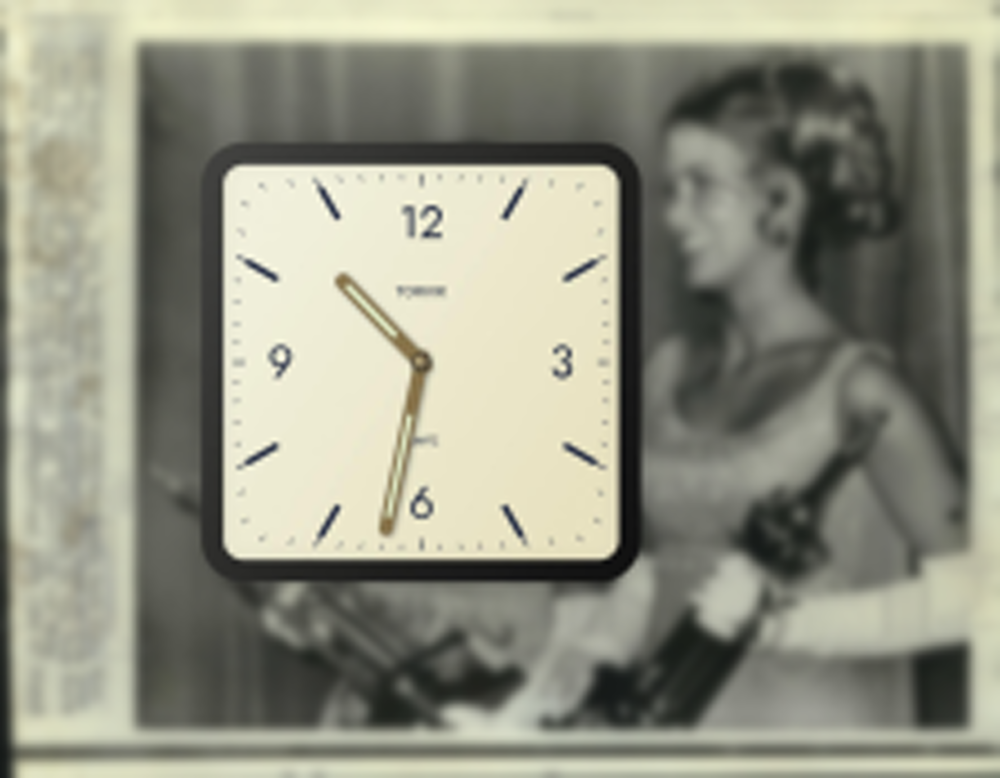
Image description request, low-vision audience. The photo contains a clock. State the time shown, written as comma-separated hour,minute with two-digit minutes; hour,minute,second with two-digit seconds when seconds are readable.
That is 10,32
